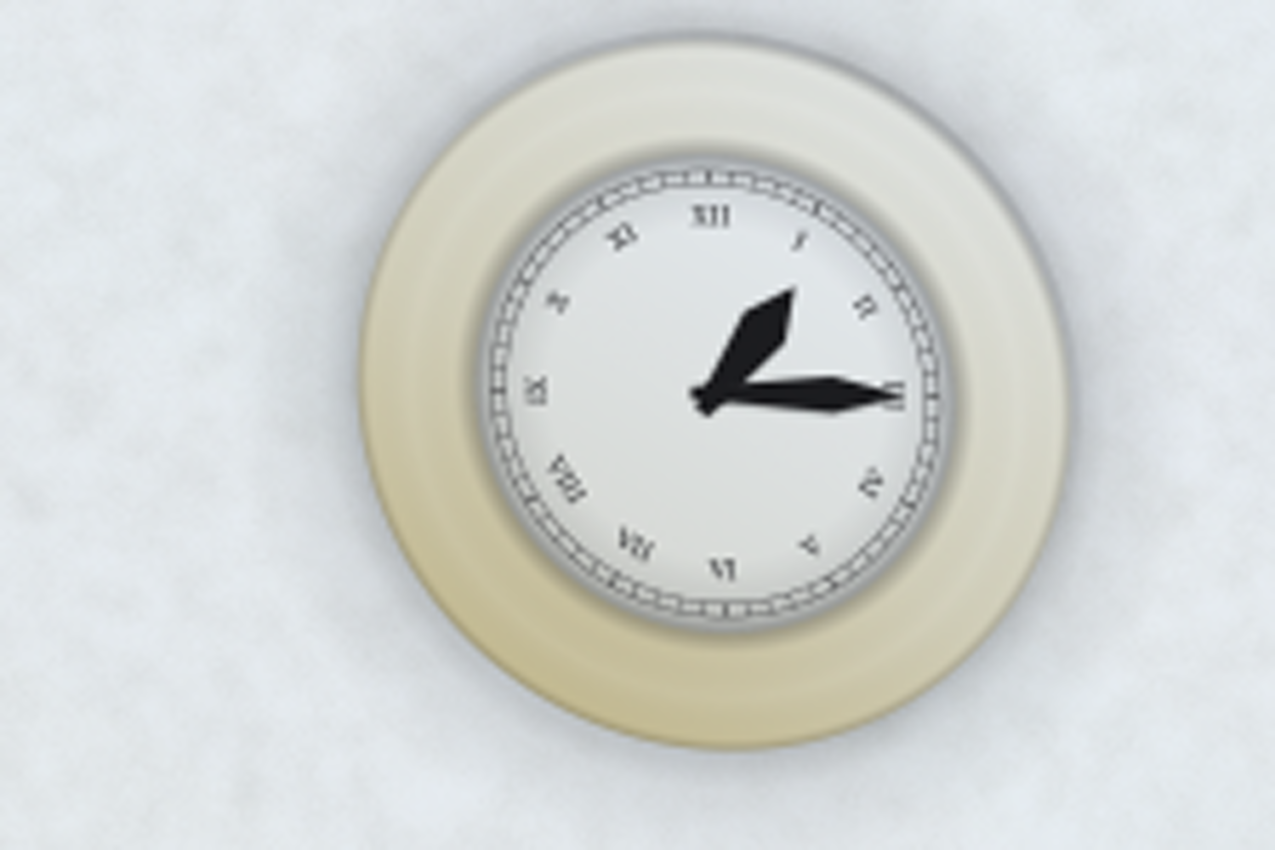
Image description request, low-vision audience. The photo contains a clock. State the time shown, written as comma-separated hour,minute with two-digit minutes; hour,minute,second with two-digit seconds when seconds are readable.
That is 1,15
